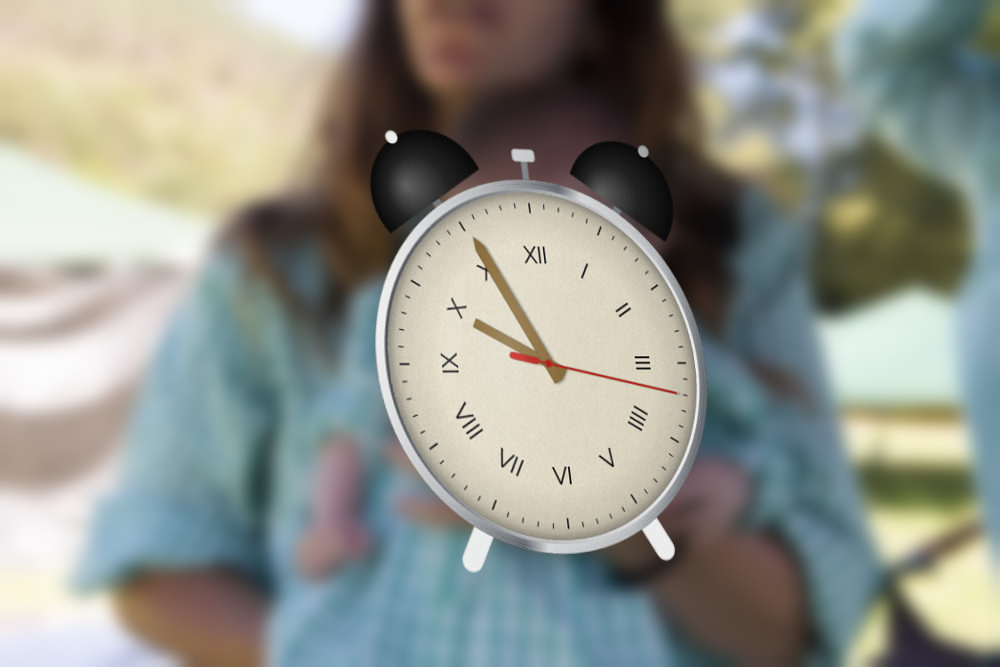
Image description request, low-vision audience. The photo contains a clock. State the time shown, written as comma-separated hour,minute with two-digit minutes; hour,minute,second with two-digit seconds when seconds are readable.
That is 9,55,17
